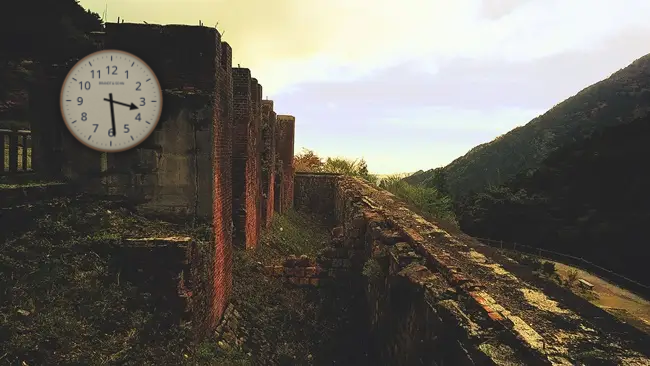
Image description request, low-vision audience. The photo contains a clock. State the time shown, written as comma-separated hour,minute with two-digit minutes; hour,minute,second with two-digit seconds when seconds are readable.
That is 3,29
